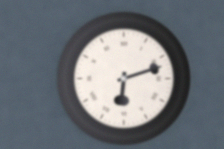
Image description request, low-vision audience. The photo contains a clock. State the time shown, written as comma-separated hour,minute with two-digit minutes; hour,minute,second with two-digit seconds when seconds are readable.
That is 6,12
